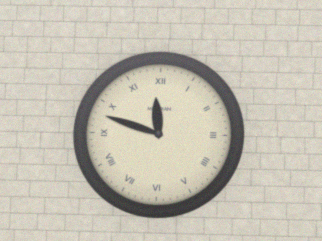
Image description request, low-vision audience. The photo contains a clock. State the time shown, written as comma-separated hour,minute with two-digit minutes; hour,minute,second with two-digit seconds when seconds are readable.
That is 11,48
